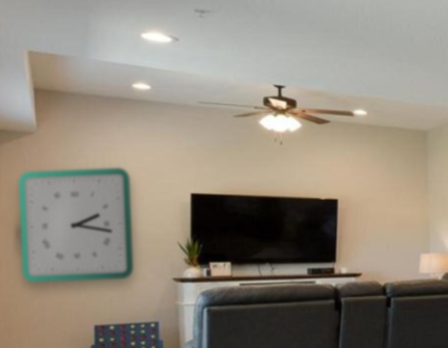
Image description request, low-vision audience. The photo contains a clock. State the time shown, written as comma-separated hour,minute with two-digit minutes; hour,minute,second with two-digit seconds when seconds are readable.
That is 2,17
